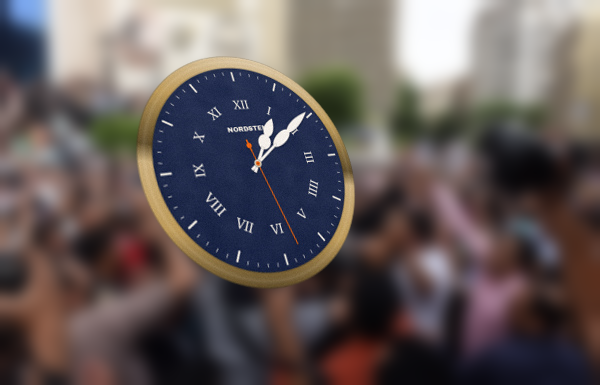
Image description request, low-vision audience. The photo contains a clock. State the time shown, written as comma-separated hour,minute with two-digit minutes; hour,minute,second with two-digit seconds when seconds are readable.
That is 1,09,28
